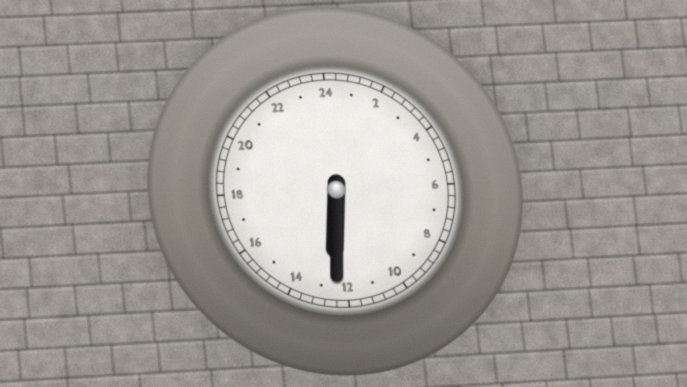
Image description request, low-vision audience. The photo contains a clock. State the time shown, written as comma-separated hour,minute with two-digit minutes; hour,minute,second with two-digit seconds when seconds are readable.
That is 12,31
